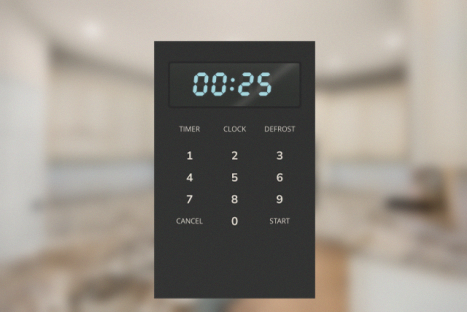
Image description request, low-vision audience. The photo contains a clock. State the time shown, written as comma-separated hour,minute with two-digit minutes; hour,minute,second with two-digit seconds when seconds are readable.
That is 0,25
